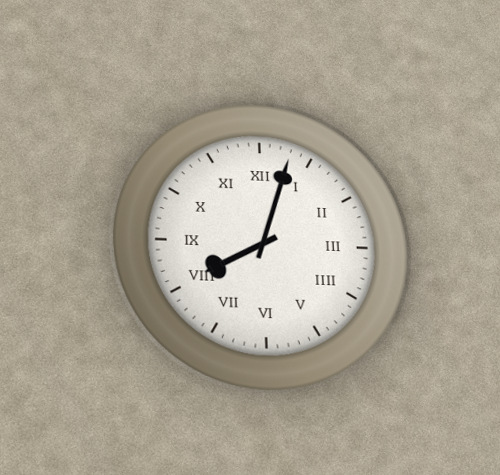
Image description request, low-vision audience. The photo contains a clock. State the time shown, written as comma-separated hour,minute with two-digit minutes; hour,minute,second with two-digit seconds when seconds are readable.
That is 8,03
